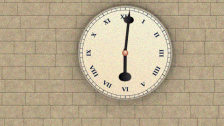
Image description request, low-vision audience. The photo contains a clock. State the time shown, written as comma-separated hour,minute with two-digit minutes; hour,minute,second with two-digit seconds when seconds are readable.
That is 6,01
